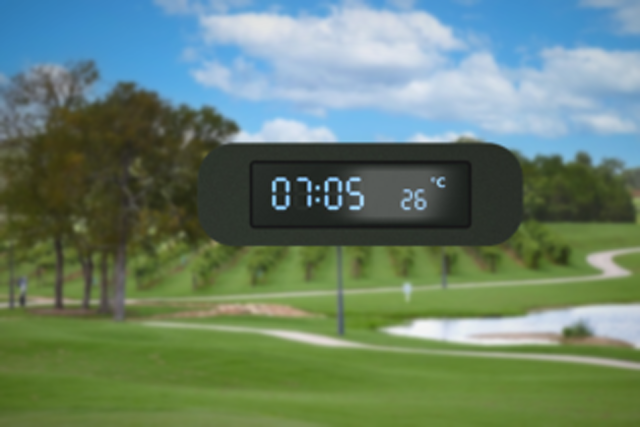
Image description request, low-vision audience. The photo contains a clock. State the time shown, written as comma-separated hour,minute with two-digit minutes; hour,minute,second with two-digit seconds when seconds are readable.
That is 7,05
